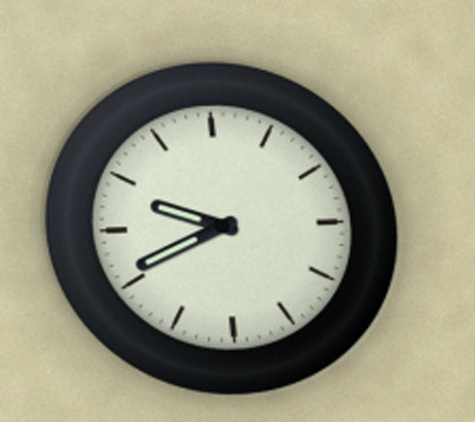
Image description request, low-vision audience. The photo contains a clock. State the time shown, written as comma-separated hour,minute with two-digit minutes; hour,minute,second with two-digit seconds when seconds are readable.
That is 9,41
